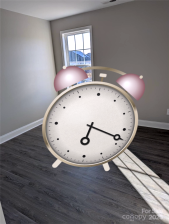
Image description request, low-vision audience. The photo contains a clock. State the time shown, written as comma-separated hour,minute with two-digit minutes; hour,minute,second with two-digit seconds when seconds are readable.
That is 6,18
